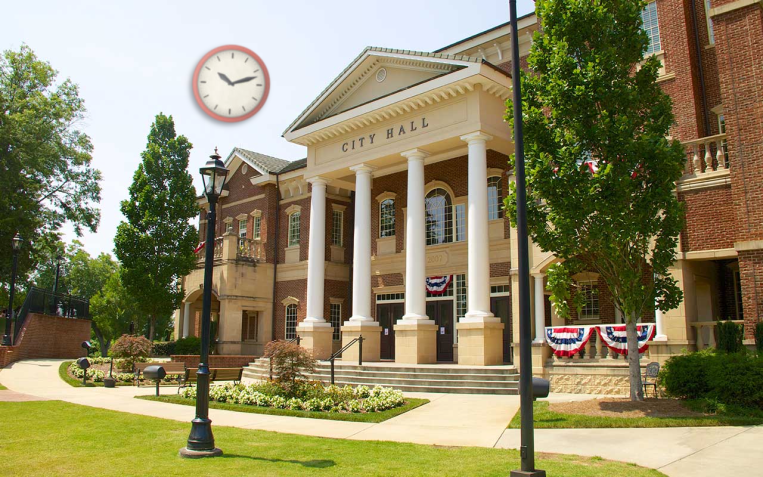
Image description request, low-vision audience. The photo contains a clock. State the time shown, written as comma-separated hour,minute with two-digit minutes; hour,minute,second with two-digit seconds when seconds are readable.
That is 10,12
